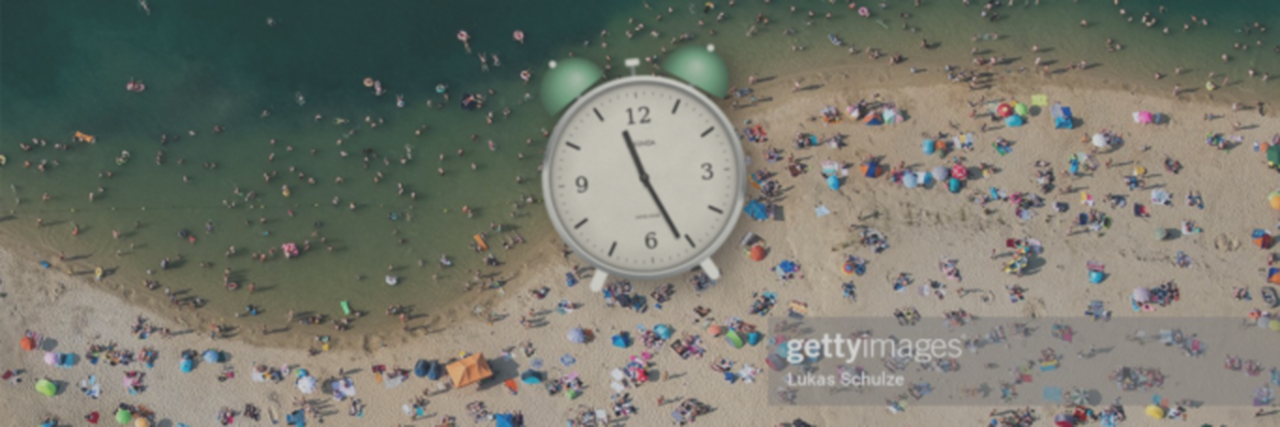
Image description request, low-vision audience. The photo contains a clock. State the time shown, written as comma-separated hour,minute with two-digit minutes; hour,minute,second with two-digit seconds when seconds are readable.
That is 11,26
